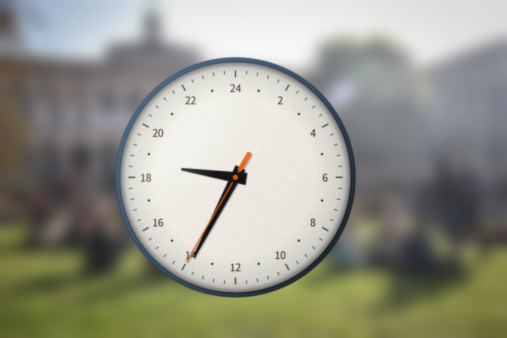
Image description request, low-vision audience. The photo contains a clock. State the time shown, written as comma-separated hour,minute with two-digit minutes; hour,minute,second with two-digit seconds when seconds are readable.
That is 18,34,35
